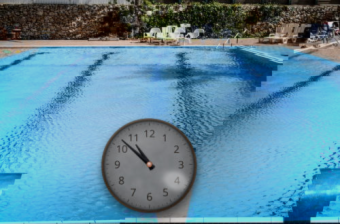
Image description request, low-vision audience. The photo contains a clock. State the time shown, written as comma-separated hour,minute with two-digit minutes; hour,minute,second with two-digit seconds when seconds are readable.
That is 10,52
